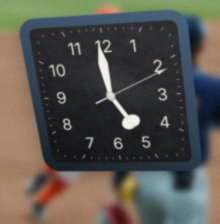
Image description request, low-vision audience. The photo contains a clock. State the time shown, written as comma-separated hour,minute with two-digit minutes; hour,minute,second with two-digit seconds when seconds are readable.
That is 4,59,11
